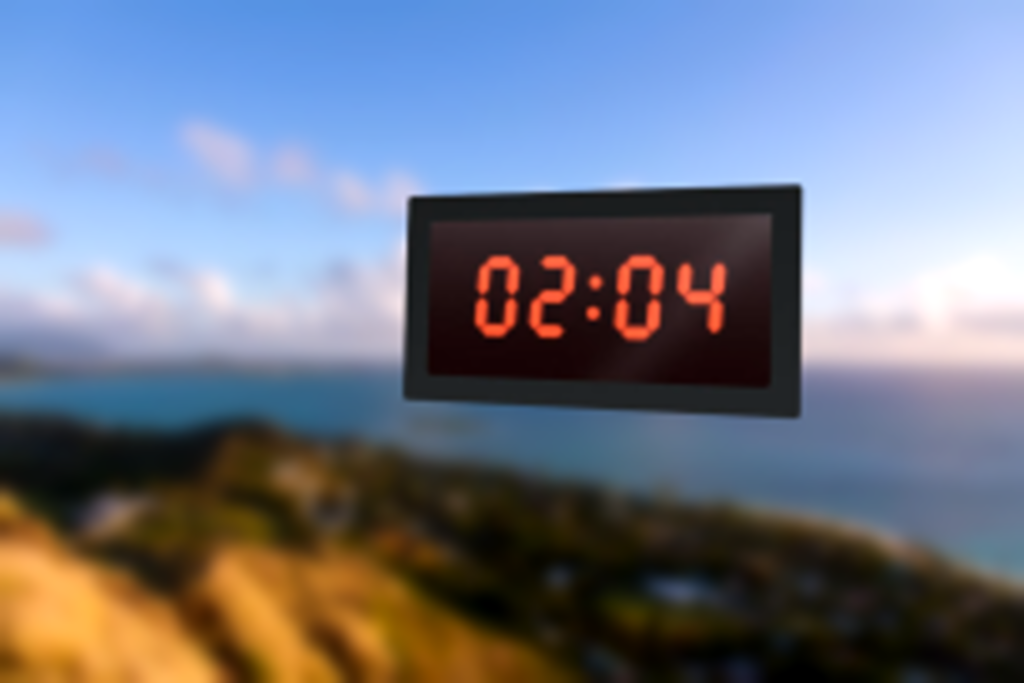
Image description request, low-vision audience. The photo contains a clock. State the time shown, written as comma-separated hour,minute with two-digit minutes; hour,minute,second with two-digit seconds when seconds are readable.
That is 2,04
